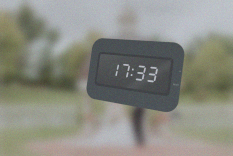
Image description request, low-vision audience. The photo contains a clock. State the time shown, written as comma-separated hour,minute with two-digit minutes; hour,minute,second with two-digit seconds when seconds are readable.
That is 17,33
